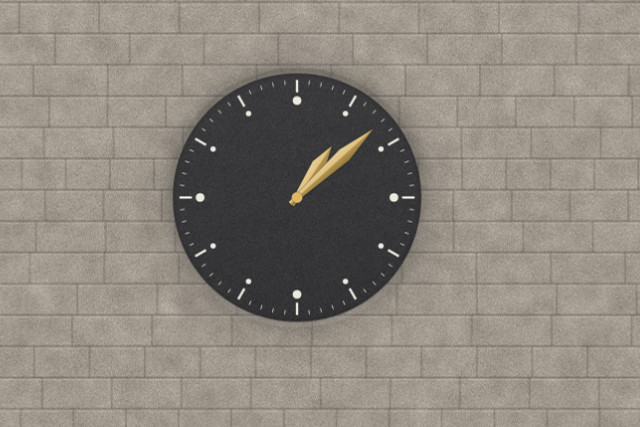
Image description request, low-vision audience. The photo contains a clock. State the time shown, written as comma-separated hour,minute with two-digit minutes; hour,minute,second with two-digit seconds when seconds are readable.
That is 1,08
